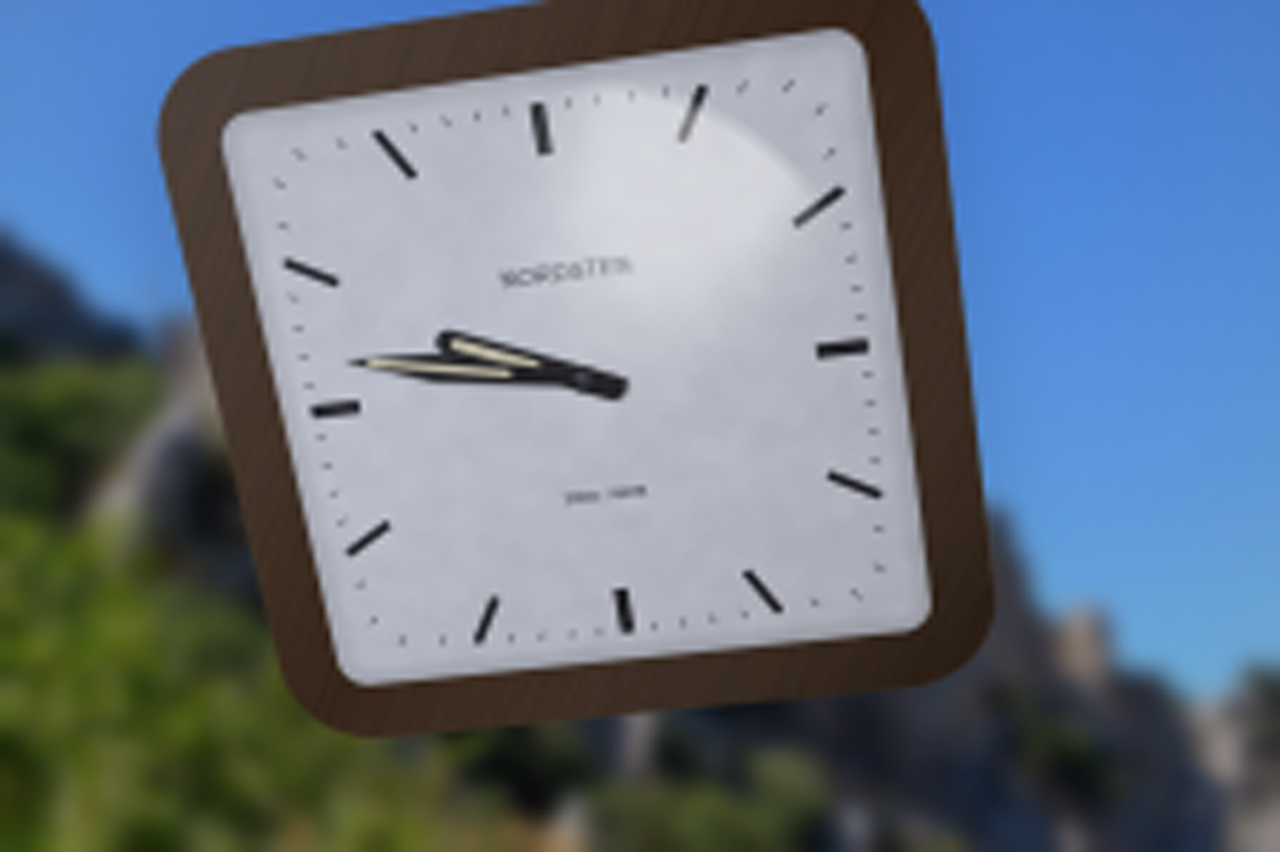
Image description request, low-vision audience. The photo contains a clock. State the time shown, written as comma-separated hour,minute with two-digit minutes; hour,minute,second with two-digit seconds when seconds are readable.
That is 9,47
